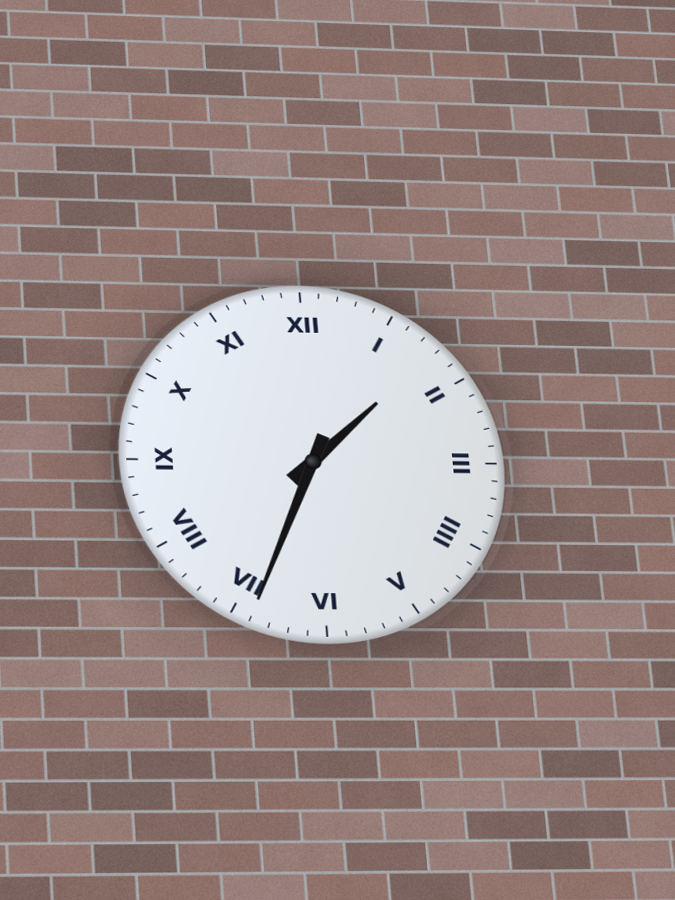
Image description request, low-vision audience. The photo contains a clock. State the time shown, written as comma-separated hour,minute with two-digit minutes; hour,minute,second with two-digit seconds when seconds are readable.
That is 1,34
